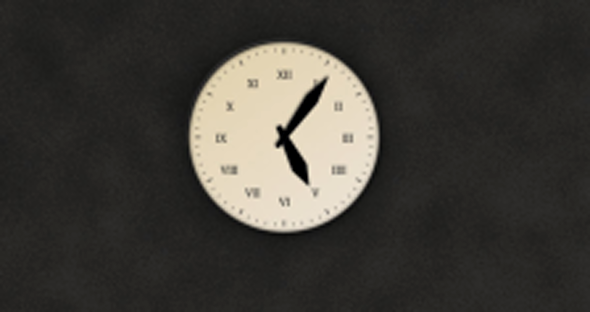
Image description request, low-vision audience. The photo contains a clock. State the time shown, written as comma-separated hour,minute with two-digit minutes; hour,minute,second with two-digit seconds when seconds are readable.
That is 5,06
